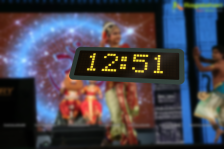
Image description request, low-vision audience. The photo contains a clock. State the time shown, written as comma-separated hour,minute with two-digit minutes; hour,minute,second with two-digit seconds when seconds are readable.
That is 12,51
